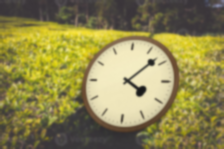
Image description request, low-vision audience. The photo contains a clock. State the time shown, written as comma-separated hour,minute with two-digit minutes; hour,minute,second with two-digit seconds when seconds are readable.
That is 4,08
